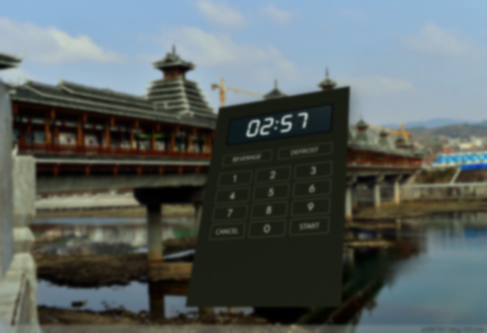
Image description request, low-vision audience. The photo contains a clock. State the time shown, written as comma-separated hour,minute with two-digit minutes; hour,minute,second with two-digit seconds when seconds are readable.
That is 2,57
